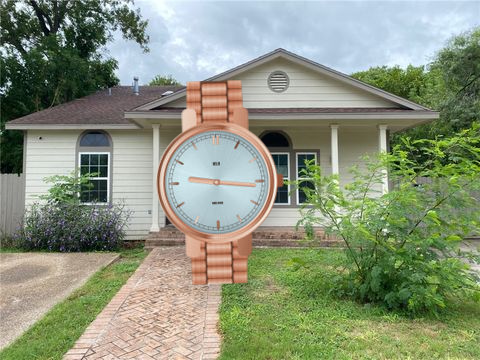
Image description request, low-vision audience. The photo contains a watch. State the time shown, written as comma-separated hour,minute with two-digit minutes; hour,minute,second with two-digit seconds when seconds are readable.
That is 9,16
